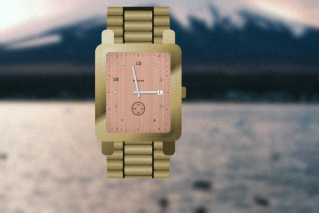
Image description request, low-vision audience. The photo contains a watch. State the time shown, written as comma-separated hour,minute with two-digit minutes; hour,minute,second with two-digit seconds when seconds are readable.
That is 2,58
